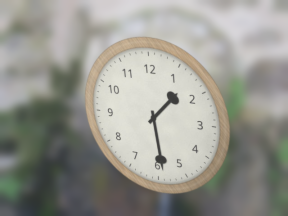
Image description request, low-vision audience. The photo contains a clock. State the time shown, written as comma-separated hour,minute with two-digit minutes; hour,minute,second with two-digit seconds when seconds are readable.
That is 1,29
